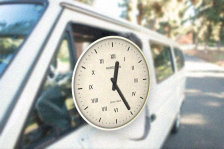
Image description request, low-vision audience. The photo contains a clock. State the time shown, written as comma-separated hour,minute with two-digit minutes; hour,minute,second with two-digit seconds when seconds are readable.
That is 12,25
